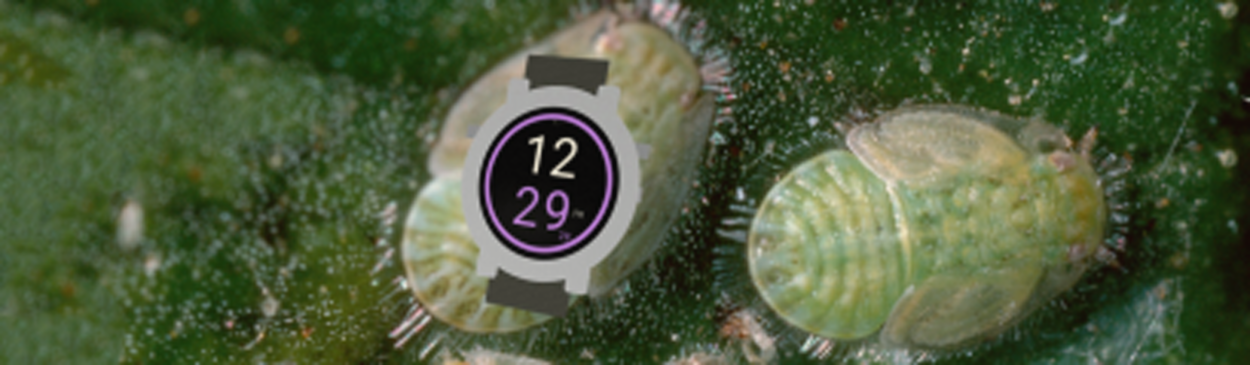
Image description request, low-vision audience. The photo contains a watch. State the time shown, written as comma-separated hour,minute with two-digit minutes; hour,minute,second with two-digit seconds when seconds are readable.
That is 12,29
